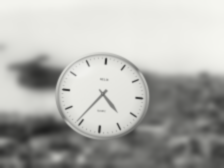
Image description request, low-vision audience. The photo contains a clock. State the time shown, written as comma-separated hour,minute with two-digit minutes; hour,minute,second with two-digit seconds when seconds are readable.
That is 4,36
